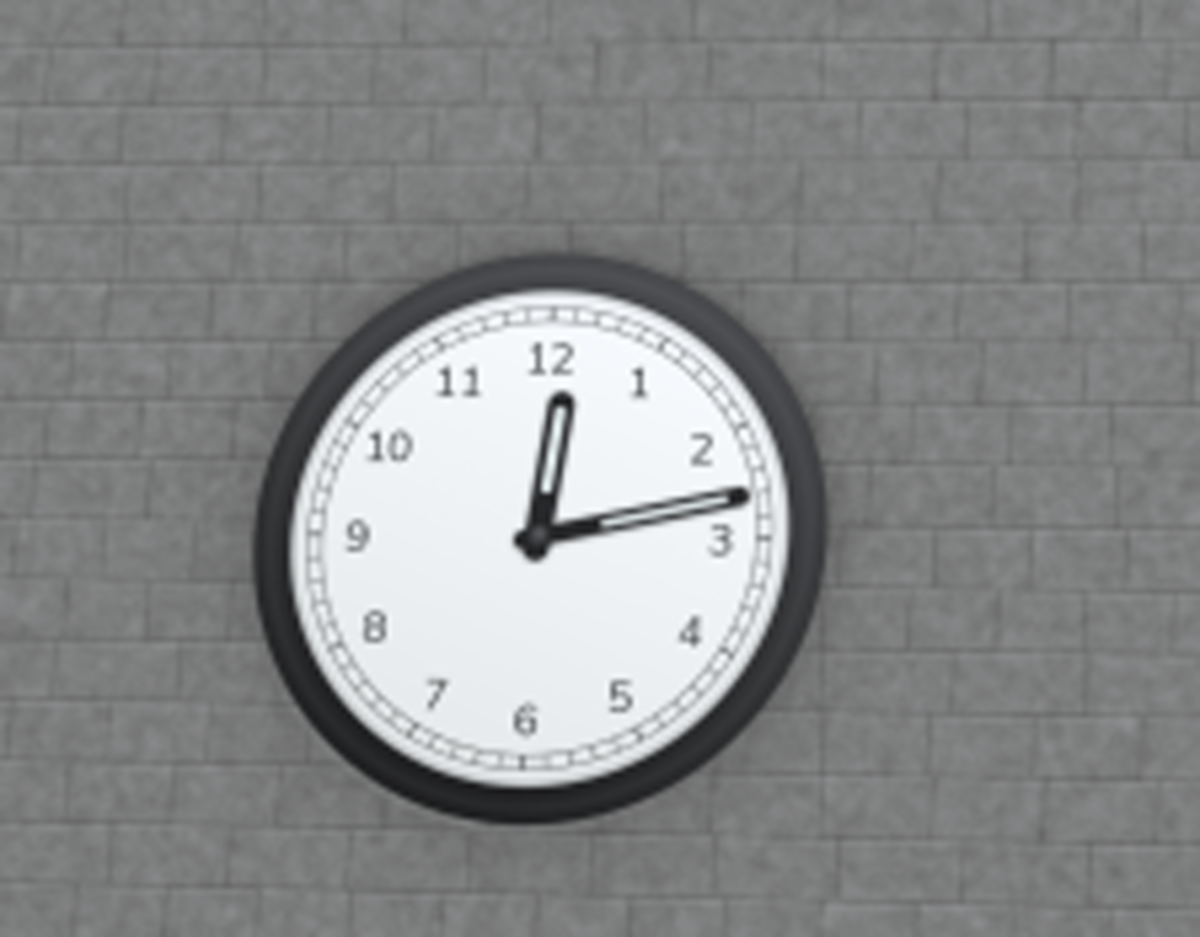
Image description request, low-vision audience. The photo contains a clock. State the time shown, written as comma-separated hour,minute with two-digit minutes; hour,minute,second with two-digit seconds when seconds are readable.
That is 12,13
